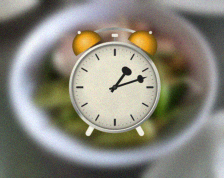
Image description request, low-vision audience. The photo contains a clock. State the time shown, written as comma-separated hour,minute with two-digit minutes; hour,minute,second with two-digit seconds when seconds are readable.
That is 1,12
